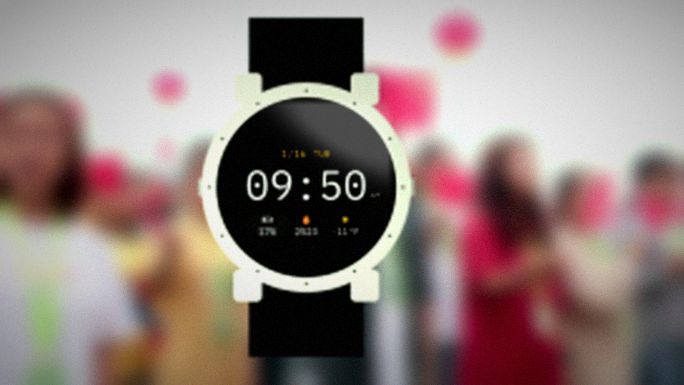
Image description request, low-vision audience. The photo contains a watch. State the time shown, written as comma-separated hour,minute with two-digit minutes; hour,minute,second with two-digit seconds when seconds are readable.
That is 9,50
